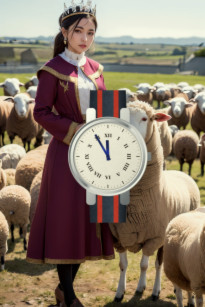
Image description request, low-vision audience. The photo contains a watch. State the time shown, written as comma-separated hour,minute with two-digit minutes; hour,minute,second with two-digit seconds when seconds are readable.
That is 11,55
